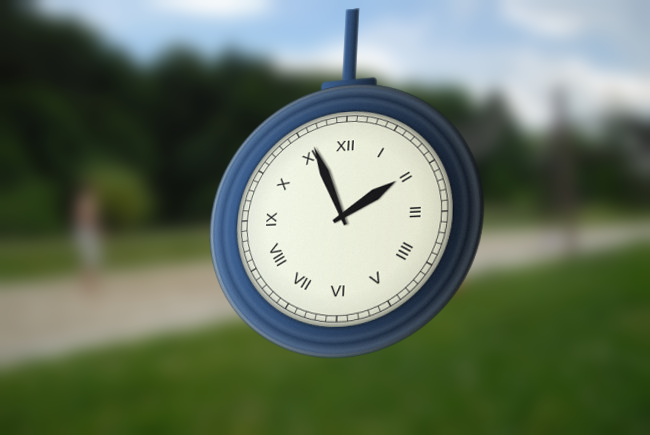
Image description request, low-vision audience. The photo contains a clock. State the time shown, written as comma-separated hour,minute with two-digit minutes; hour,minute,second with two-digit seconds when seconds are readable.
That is 1,56
